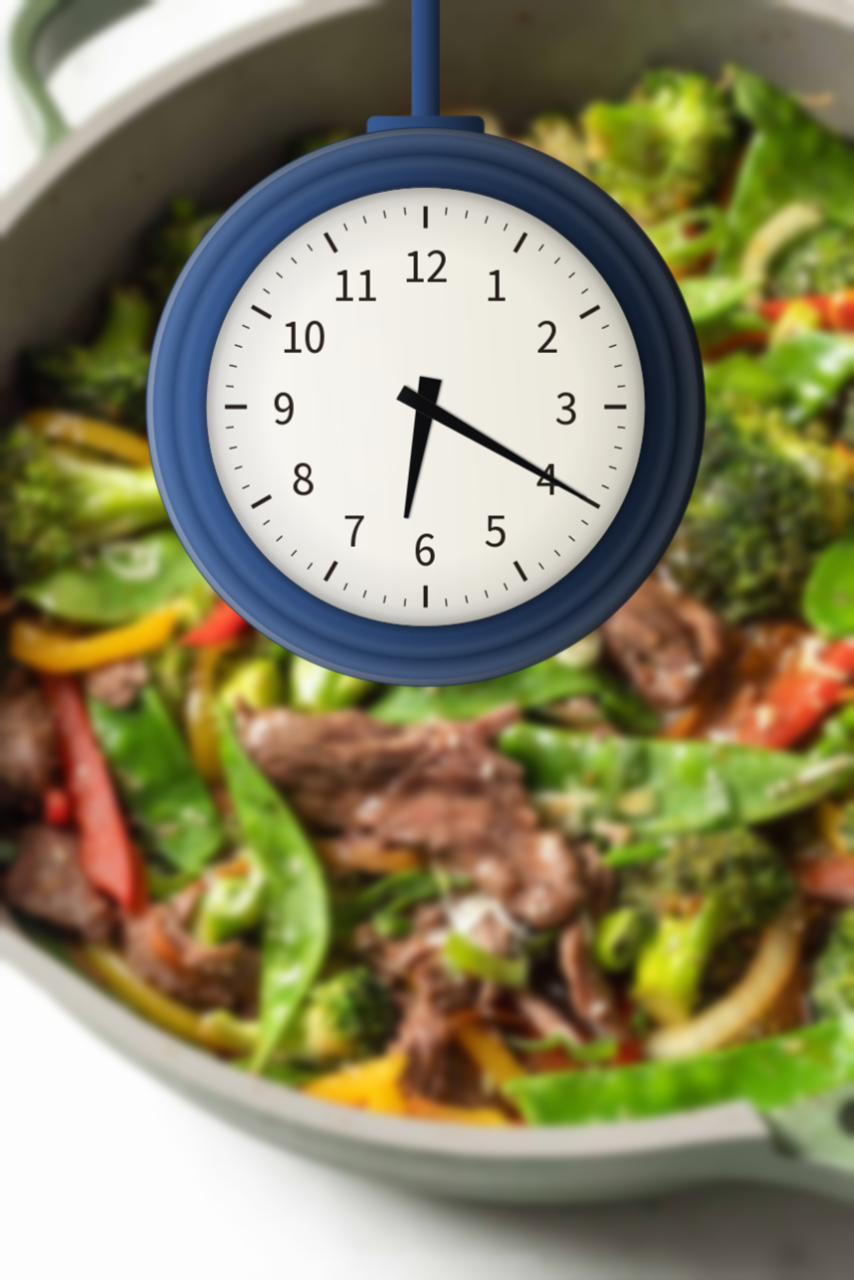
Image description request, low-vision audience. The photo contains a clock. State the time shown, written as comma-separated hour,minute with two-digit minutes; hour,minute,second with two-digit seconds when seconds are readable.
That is 6,20
